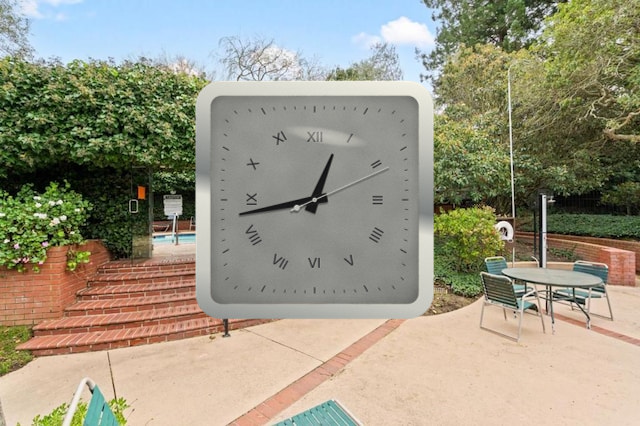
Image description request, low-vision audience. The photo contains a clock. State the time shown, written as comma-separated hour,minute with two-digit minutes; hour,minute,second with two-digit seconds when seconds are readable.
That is 12,43,11
